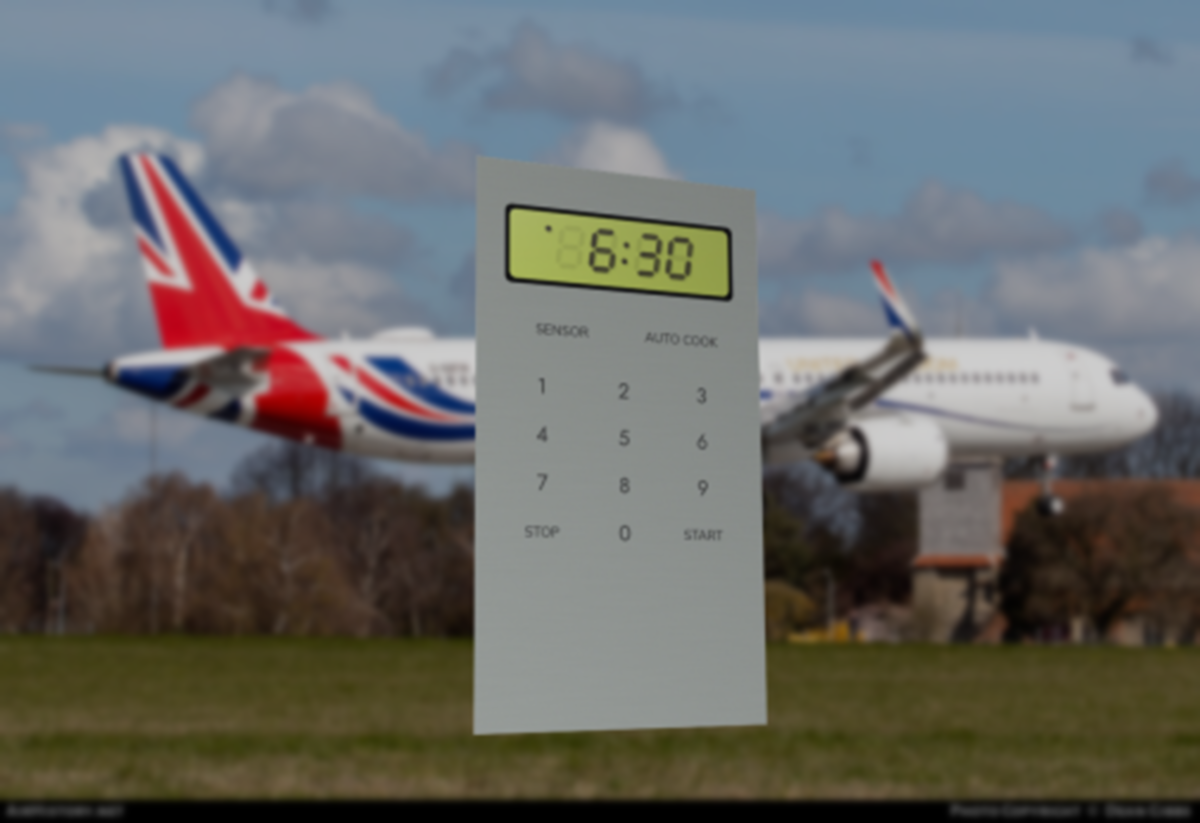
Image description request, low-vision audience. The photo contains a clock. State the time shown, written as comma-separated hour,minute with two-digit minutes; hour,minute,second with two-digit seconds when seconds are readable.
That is 6,30
